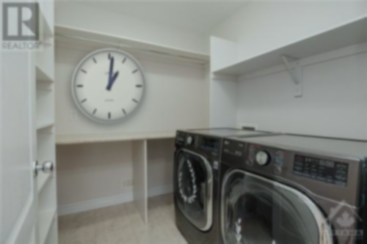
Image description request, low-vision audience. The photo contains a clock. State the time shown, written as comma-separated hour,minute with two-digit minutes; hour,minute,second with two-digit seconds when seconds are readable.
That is 1,01
